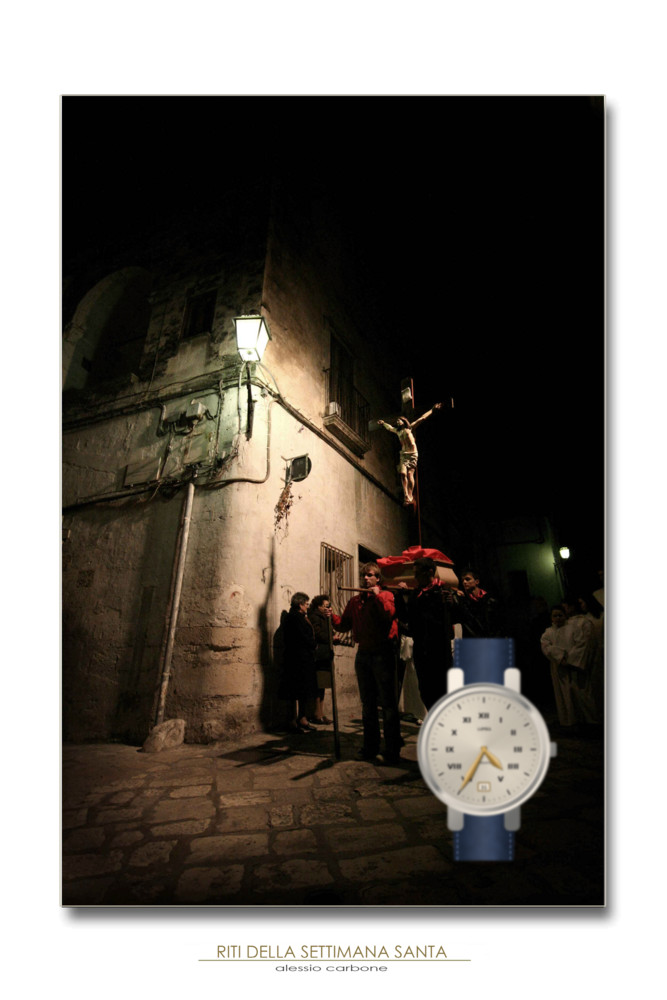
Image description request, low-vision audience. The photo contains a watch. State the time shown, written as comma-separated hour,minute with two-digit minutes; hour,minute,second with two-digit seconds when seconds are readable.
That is 4,35
